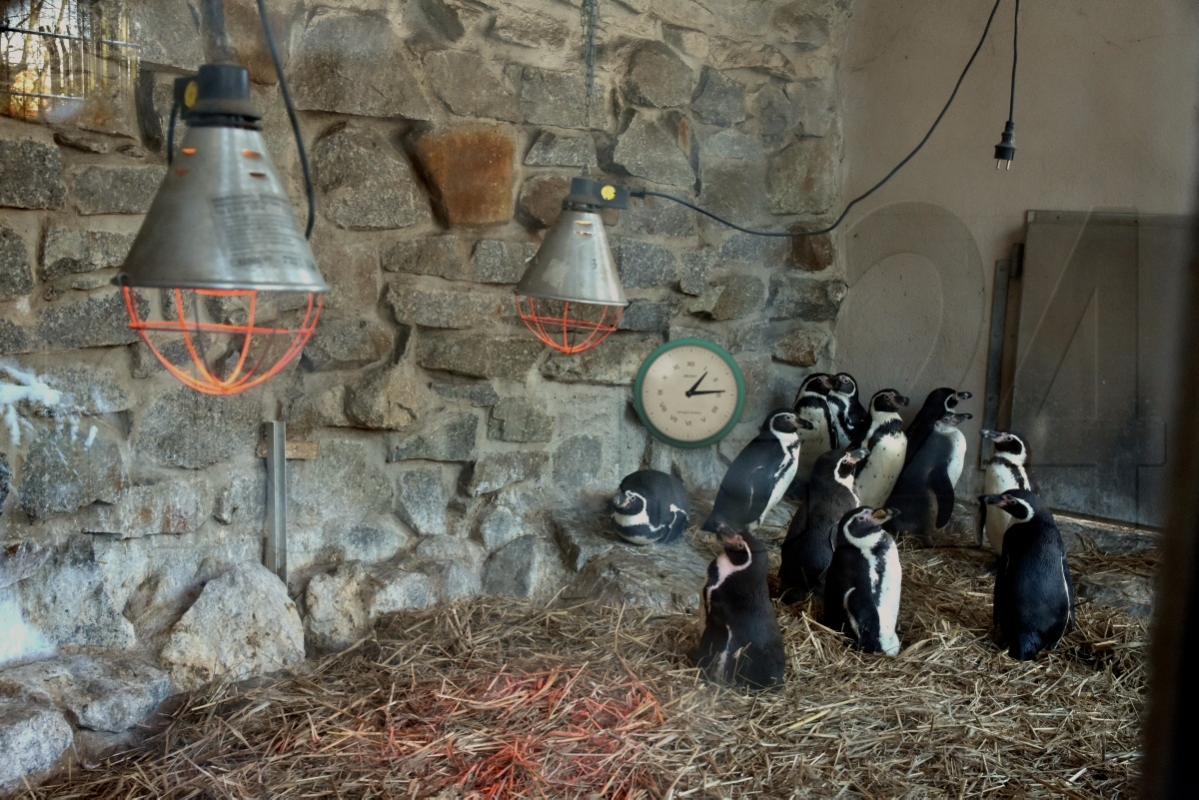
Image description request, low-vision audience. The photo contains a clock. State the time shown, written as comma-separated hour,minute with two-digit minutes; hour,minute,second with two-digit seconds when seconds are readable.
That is 1,14
